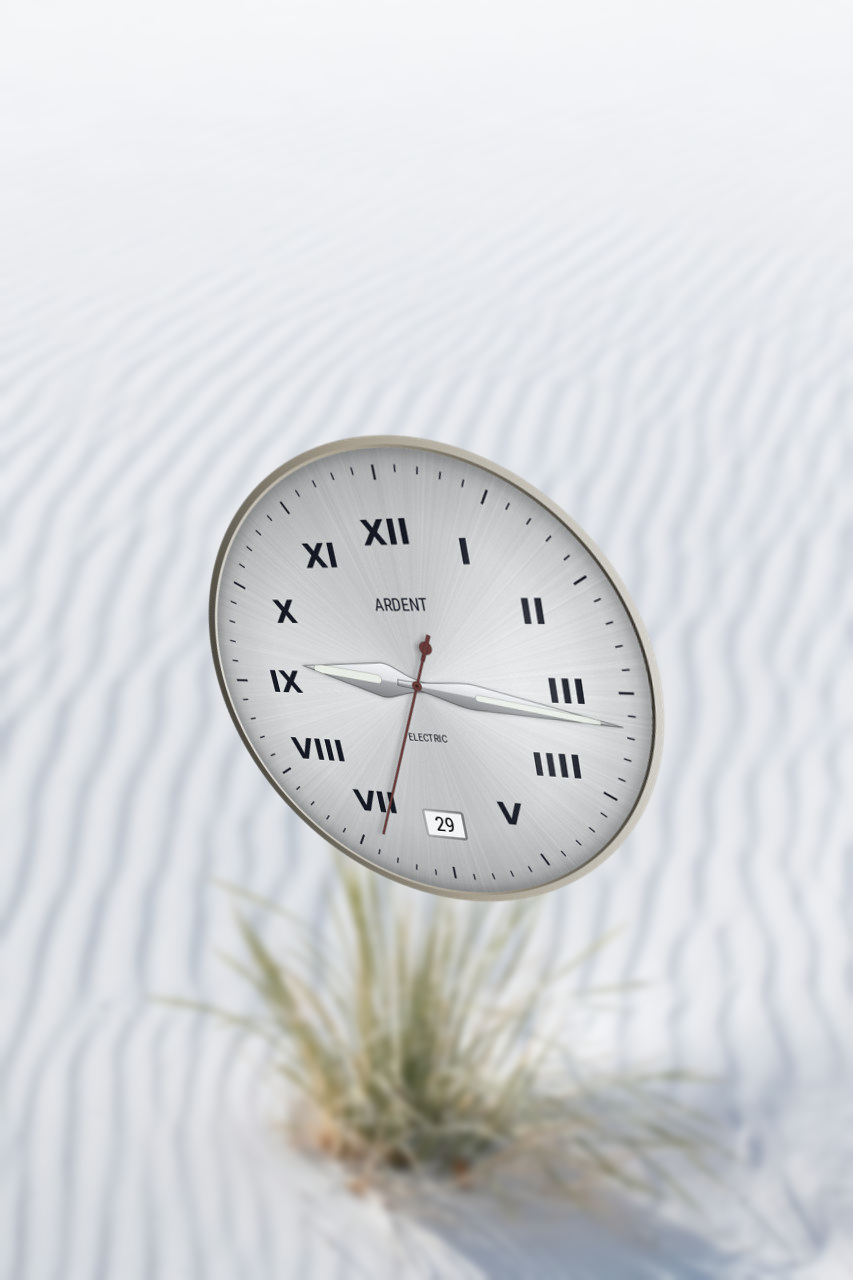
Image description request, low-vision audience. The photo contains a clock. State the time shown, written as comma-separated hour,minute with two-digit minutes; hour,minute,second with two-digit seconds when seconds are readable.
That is 9,16,34
